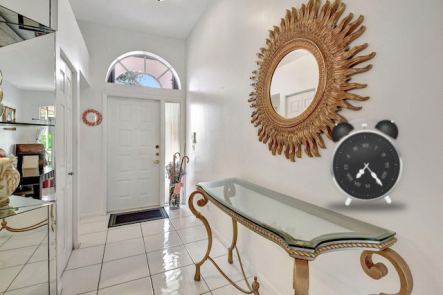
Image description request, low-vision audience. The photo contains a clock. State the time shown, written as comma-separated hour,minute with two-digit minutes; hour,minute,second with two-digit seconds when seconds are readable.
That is 7,24
